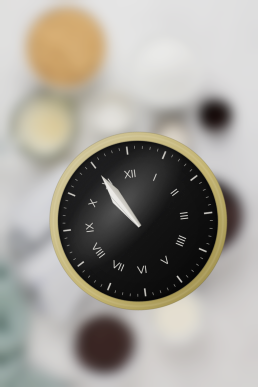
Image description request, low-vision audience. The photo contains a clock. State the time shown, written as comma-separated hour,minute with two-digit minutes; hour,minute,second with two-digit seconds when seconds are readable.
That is 10,55
